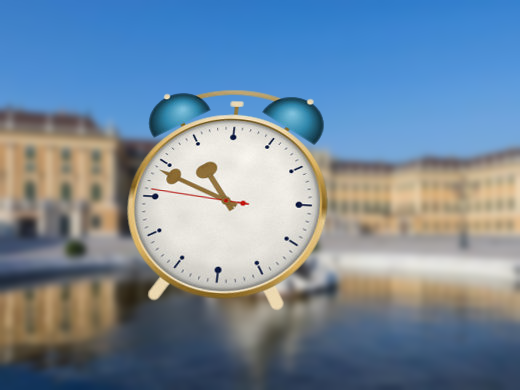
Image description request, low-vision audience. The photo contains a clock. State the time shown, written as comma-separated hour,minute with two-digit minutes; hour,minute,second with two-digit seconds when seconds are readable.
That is 10,48,46
